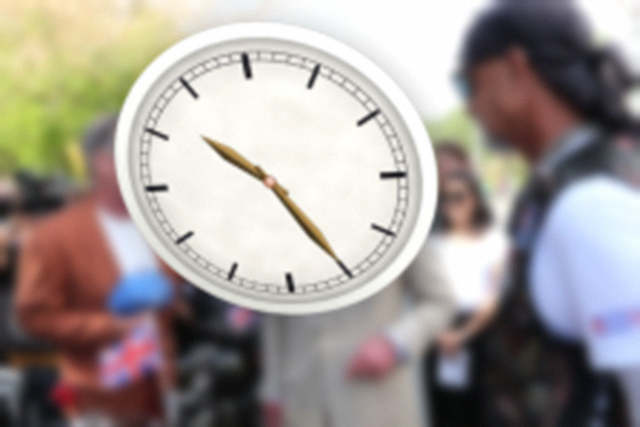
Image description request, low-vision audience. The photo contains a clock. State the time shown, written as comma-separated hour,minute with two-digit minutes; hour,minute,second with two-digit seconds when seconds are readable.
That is 10,25
